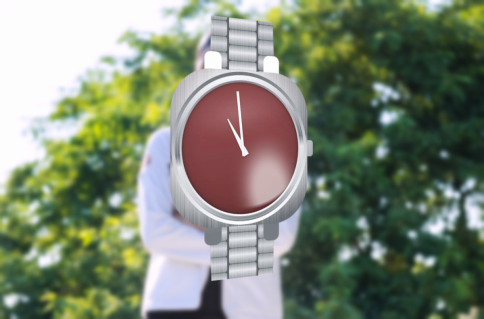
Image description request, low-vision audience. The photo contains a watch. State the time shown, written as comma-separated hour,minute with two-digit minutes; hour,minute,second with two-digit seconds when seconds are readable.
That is 10,59
